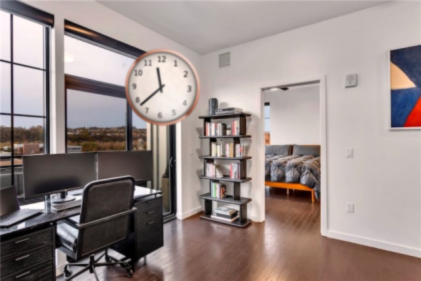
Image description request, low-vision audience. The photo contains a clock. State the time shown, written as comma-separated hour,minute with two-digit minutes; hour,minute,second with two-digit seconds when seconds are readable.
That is 11,38
